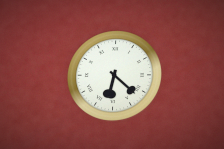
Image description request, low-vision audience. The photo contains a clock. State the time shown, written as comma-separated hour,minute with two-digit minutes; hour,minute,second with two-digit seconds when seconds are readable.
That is 6,22
